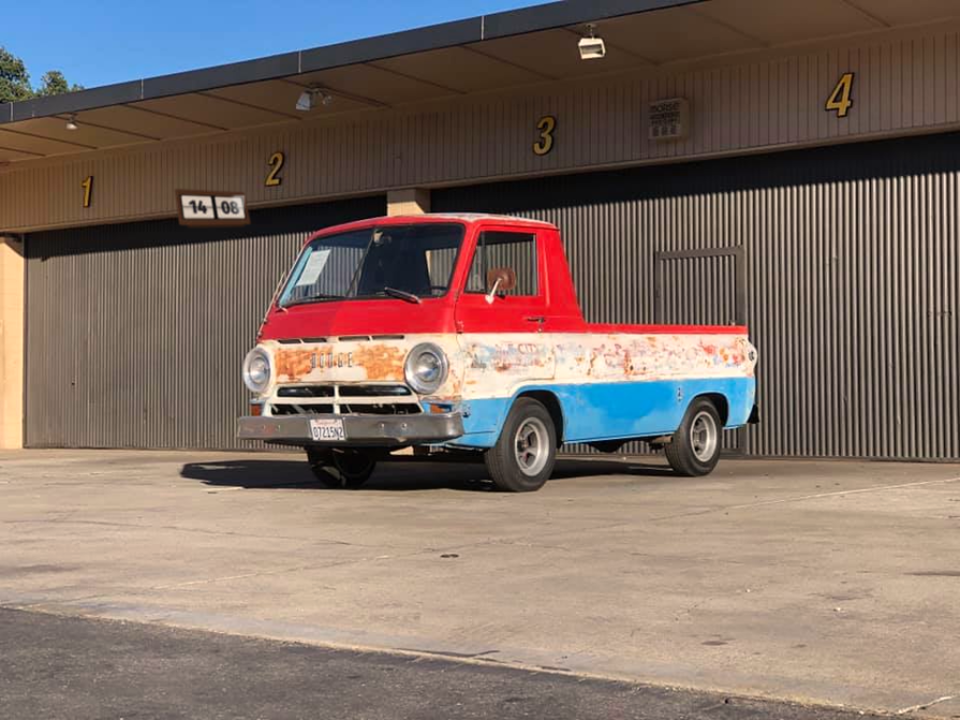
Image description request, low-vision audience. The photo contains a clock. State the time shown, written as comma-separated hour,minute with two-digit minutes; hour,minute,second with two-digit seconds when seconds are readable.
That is 14,08
